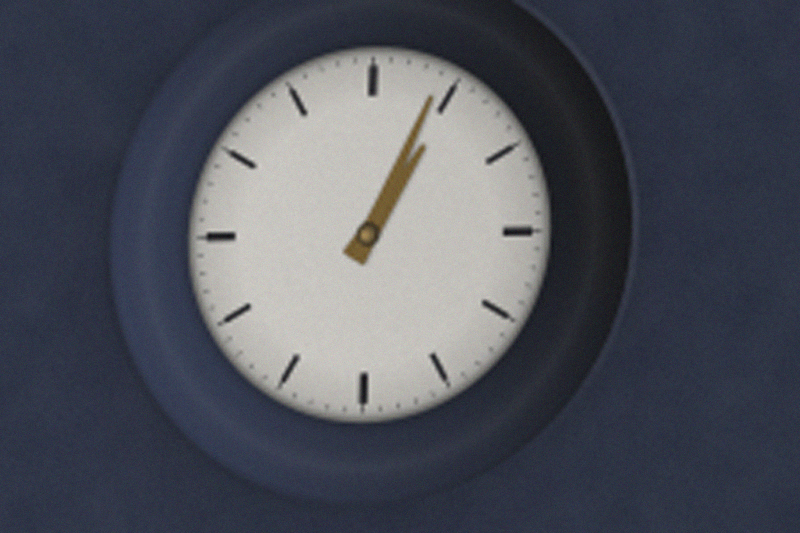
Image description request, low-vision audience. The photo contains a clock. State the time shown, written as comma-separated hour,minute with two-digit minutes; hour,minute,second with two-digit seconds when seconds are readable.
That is 1,04
